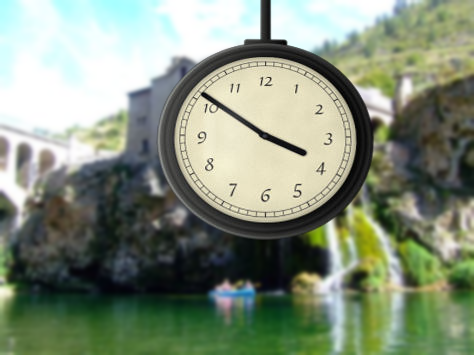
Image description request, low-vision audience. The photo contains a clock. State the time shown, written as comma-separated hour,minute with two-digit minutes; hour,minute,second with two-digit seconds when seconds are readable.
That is 3,51
